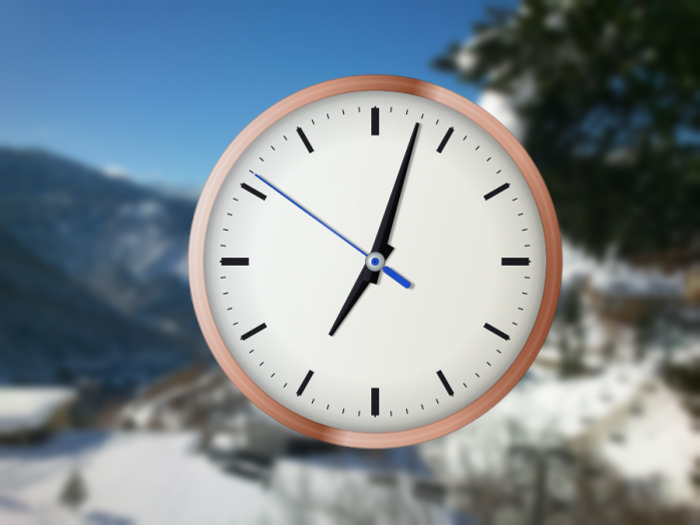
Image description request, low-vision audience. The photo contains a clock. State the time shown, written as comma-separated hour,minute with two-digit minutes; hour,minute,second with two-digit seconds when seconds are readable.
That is 7,02,51
